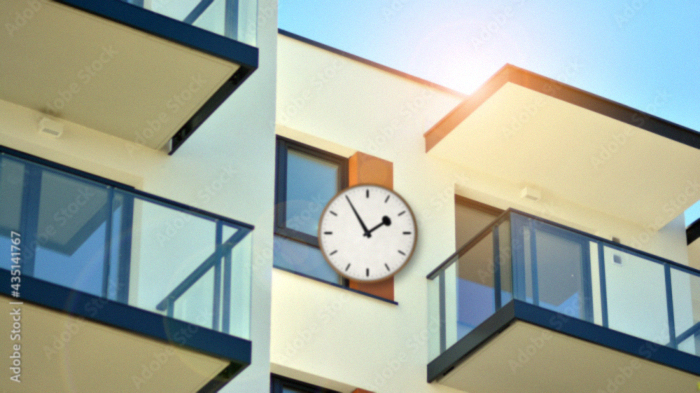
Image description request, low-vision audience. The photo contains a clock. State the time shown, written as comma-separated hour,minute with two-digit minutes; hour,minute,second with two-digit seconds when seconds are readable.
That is 1,55
